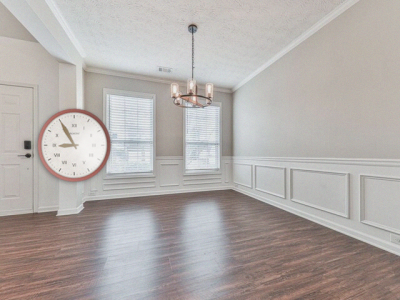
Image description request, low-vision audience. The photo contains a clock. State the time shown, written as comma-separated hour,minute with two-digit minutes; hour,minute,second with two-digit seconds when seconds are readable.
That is 8,55
